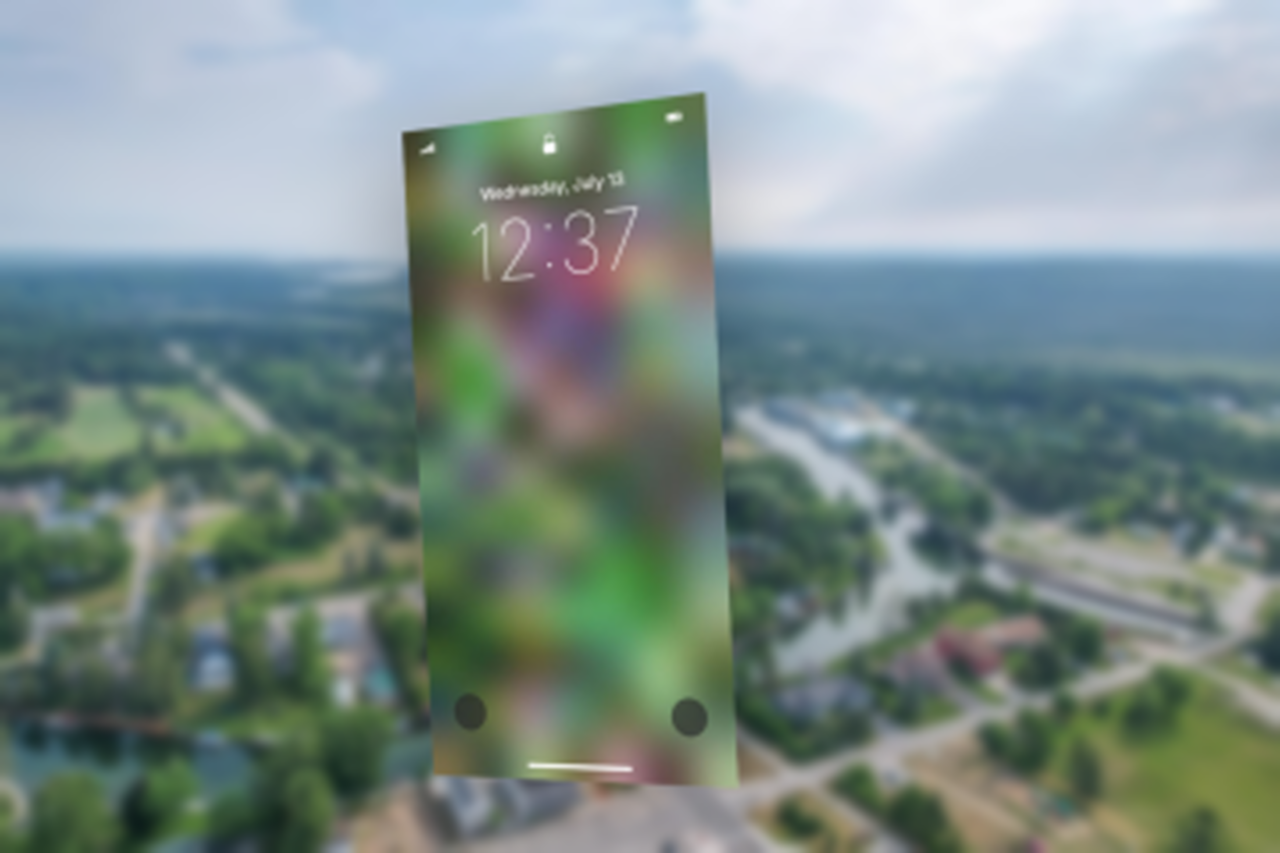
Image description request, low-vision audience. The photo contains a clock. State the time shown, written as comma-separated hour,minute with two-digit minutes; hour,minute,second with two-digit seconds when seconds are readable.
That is 12,37
